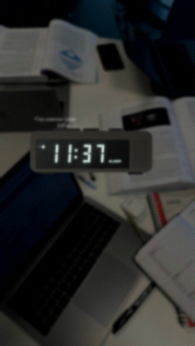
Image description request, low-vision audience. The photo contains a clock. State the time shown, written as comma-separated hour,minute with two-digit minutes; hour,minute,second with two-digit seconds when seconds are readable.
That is 11,37
